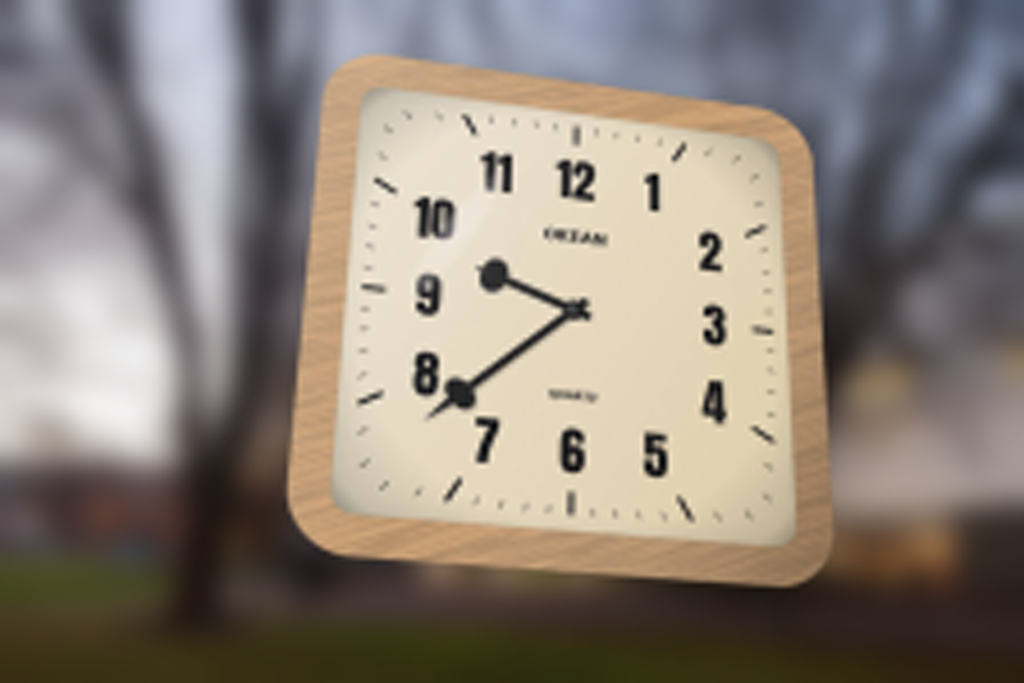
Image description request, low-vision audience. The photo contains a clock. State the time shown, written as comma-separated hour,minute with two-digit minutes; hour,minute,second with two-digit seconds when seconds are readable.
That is 9,38
